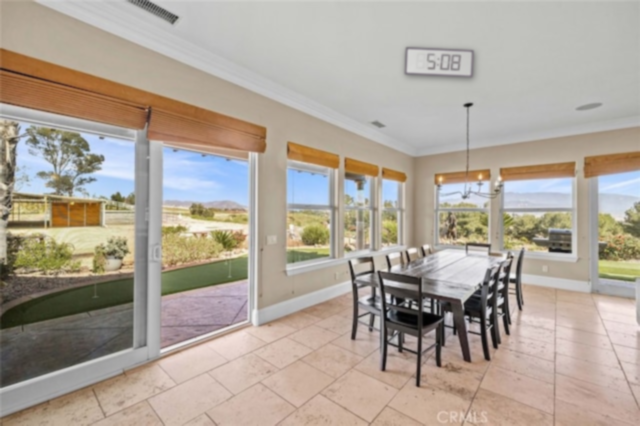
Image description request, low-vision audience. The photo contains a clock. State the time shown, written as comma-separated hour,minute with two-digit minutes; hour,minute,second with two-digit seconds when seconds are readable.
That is 5,08
